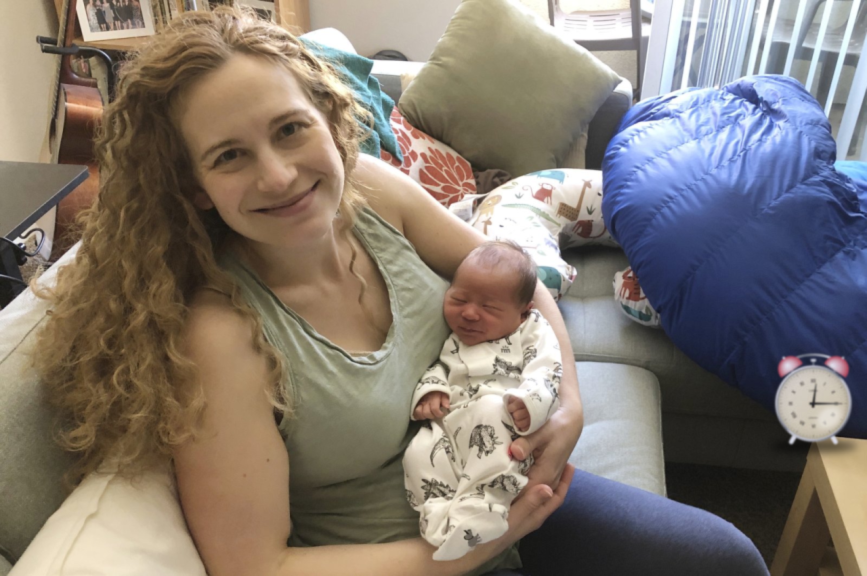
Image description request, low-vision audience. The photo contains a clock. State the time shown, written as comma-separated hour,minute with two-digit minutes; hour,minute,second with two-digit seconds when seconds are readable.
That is 12,15
